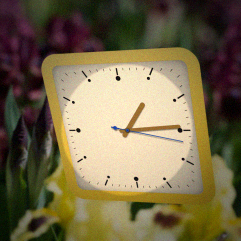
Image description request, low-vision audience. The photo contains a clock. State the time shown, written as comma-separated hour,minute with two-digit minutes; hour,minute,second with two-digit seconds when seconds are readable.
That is 1,14,17
